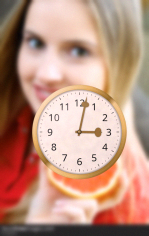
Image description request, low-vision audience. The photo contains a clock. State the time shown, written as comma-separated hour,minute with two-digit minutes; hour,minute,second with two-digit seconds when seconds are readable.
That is 3,02
